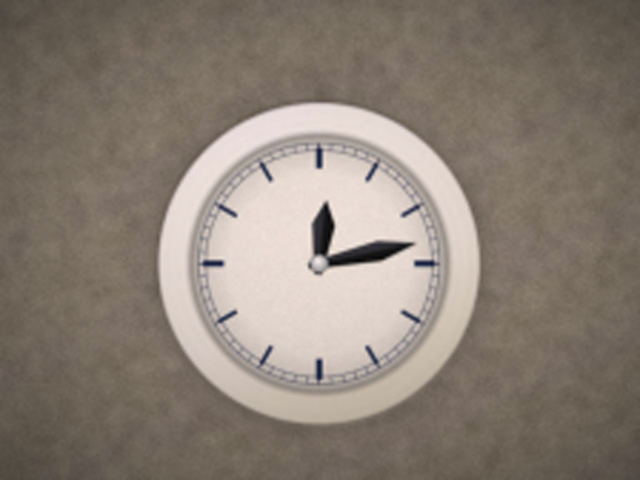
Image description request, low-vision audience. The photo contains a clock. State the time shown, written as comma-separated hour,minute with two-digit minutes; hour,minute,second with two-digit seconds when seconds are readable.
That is 12,13
